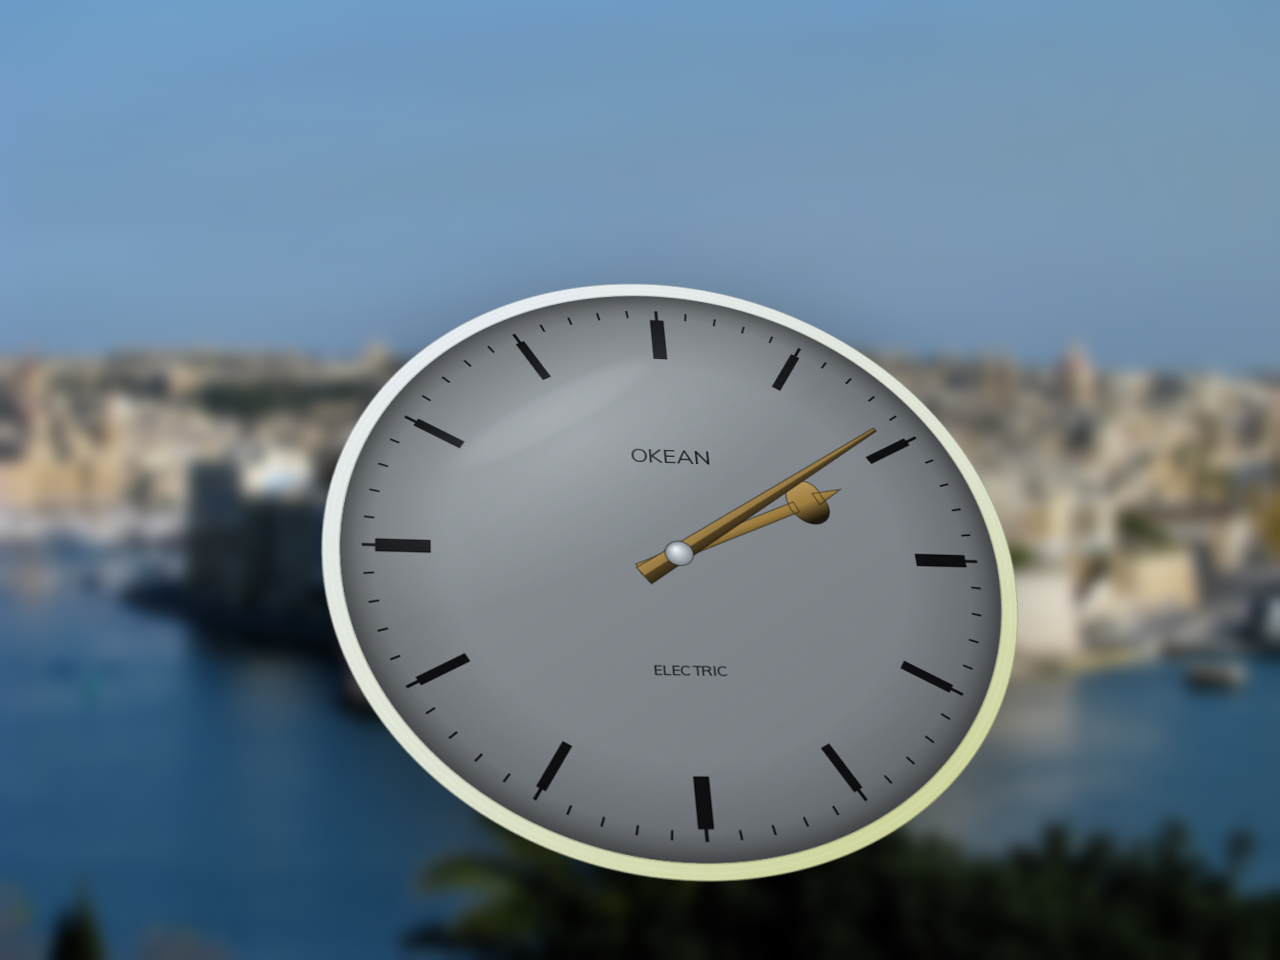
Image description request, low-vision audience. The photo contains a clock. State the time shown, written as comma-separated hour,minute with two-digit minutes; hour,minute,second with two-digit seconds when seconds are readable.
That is 2,09
